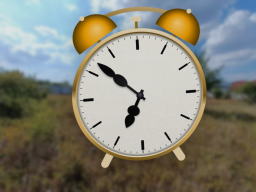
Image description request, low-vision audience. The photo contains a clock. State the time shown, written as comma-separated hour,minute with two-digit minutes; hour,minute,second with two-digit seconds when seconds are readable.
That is 6,52
